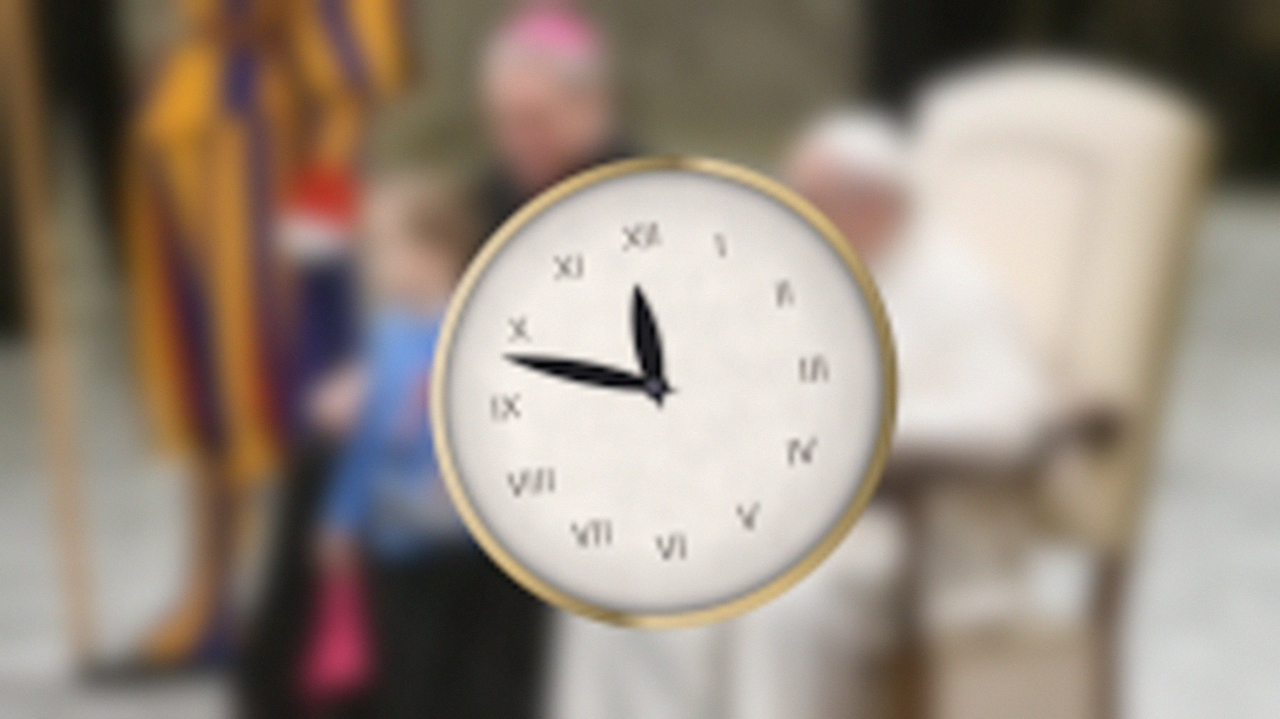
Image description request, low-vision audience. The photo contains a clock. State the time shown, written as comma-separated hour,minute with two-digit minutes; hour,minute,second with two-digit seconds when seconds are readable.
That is 11,48
